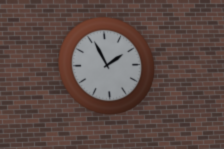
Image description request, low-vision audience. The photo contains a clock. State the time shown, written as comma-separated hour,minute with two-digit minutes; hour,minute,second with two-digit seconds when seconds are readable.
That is 1,56
